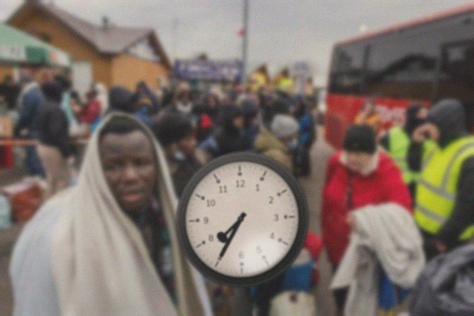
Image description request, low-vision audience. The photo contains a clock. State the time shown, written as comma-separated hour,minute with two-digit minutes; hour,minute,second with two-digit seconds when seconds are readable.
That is 7,35
